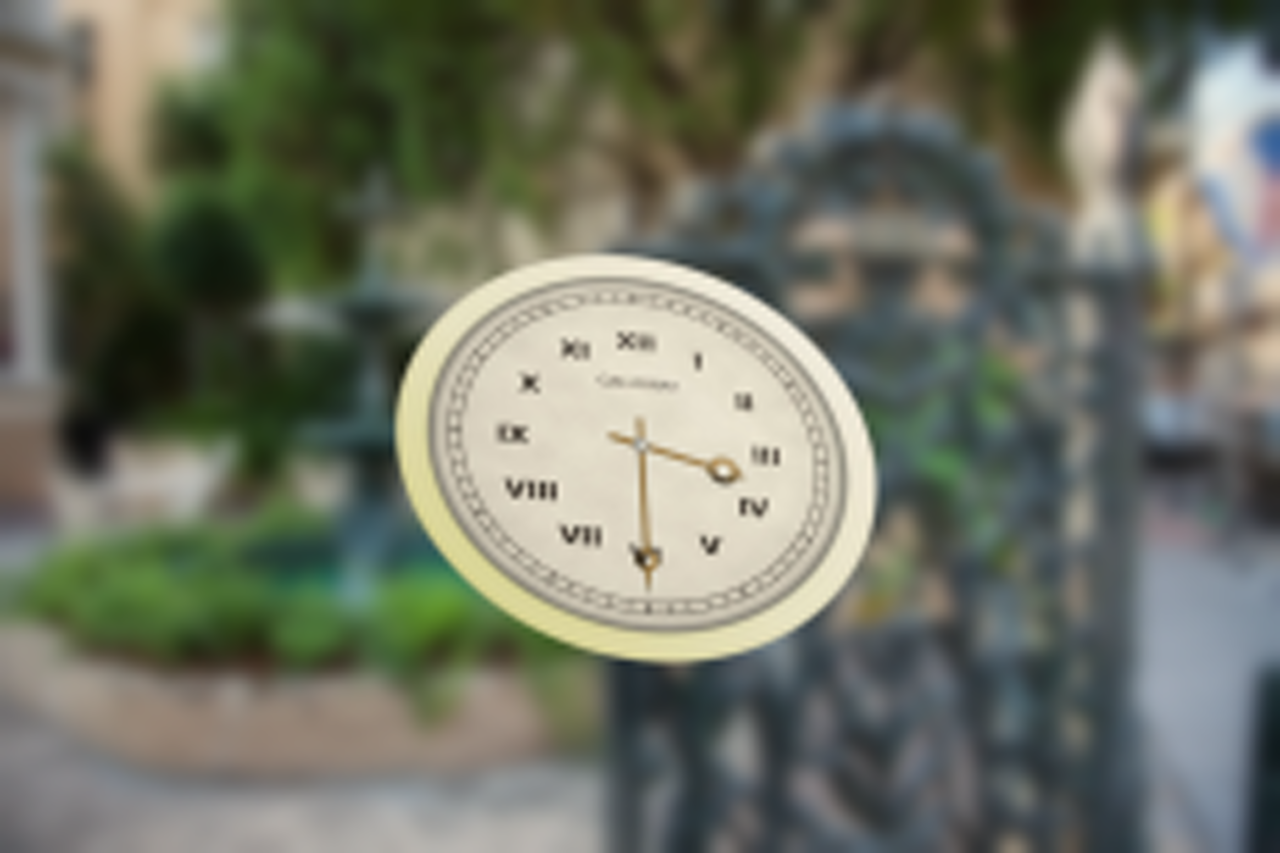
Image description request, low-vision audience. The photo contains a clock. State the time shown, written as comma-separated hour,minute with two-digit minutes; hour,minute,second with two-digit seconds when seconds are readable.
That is 3,30
